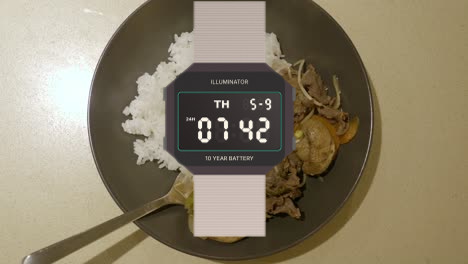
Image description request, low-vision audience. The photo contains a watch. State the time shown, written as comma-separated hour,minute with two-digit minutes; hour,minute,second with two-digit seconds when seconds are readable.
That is 7,42
